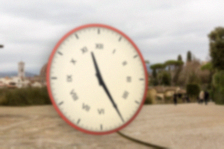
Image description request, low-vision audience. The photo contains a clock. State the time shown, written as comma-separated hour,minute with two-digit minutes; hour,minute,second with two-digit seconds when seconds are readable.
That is 11,25
